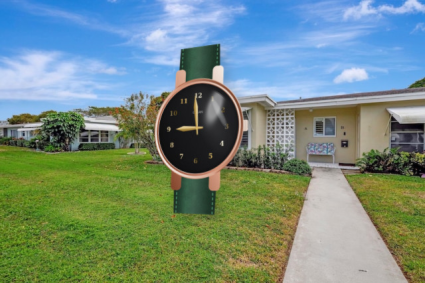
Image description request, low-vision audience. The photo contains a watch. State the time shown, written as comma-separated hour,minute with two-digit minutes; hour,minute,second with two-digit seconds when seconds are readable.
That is 8,59
